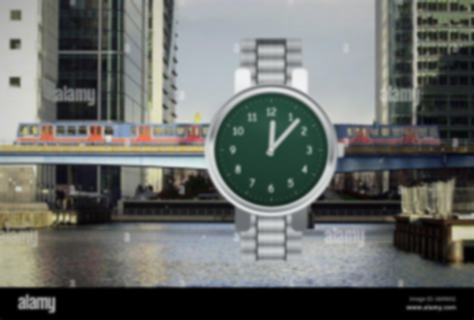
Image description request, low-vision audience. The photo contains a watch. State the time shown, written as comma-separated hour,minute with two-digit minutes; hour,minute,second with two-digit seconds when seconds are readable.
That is 12,07
